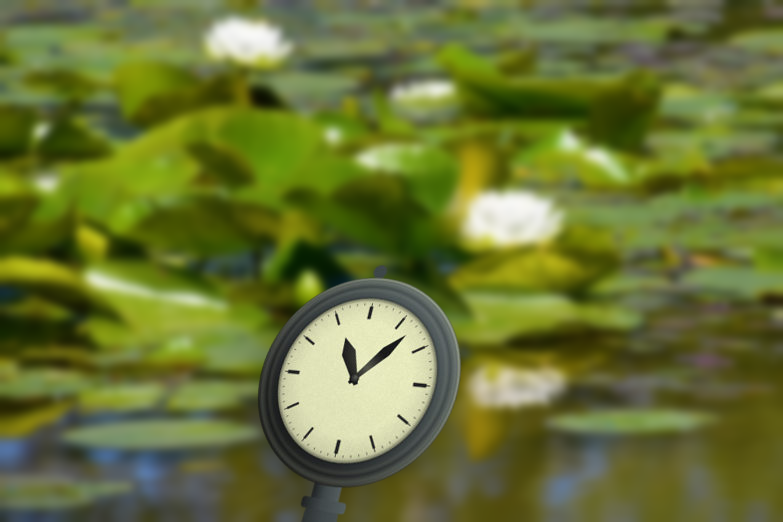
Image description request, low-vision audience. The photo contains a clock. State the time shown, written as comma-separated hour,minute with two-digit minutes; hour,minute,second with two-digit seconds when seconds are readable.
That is 11,07
